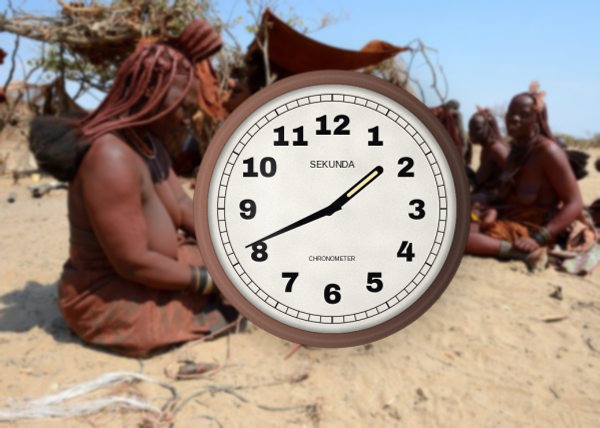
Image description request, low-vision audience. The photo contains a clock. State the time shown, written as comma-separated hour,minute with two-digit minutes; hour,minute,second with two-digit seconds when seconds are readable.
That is 1,41
